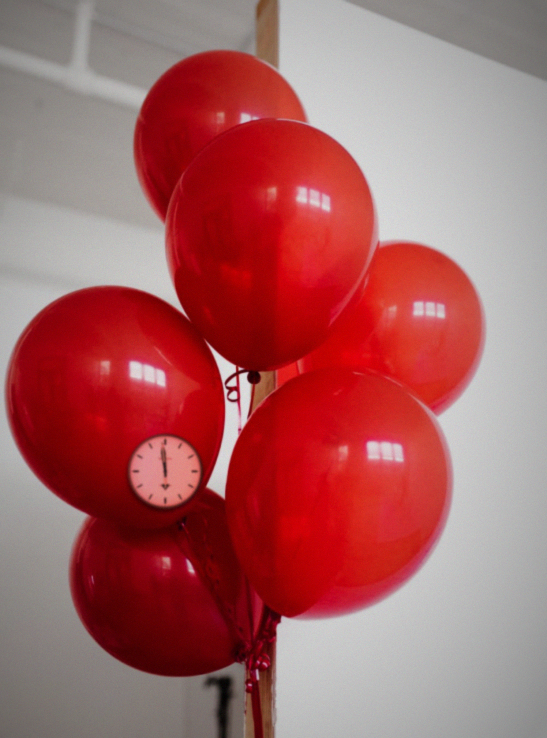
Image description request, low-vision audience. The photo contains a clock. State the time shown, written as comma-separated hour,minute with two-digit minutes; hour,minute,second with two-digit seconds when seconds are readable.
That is 5,59
